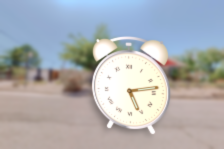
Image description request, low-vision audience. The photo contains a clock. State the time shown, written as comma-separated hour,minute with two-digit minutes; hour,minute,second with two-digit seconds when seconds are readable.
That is 5,13
